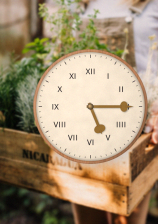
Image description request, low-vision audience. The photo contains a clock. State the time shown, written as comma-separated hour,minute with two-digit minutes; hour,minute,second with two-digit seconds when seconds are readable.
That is 5,15
